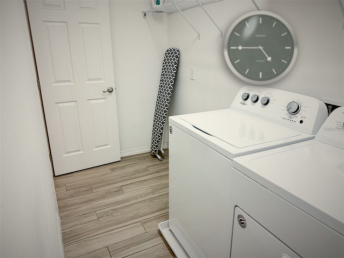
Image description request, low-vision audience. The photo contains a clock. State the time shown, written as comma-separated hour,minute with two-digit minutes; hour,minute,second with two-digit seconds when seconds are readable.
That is 4,45
